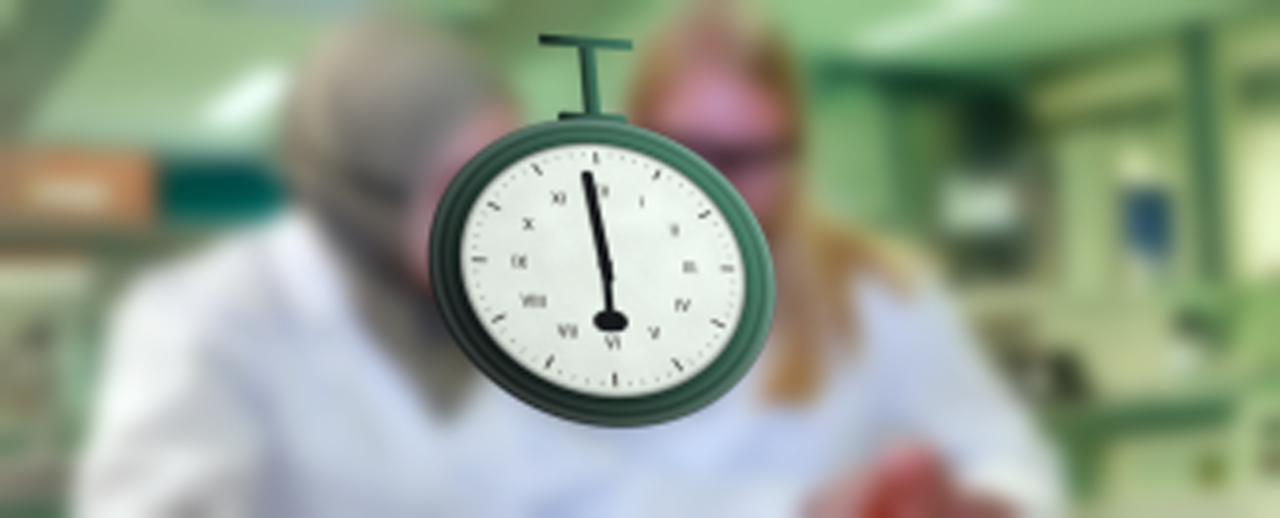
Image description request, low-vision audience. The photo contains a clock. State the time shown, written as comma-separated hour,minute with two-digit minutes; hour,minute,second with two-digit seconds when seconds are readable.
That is 5,59
